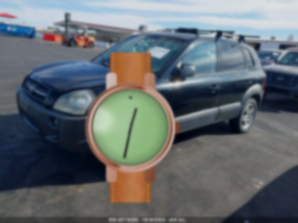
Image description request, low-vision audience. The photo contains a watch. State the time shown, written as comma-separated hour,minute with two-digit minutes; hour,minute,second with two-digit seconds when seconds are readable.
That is 12,32
